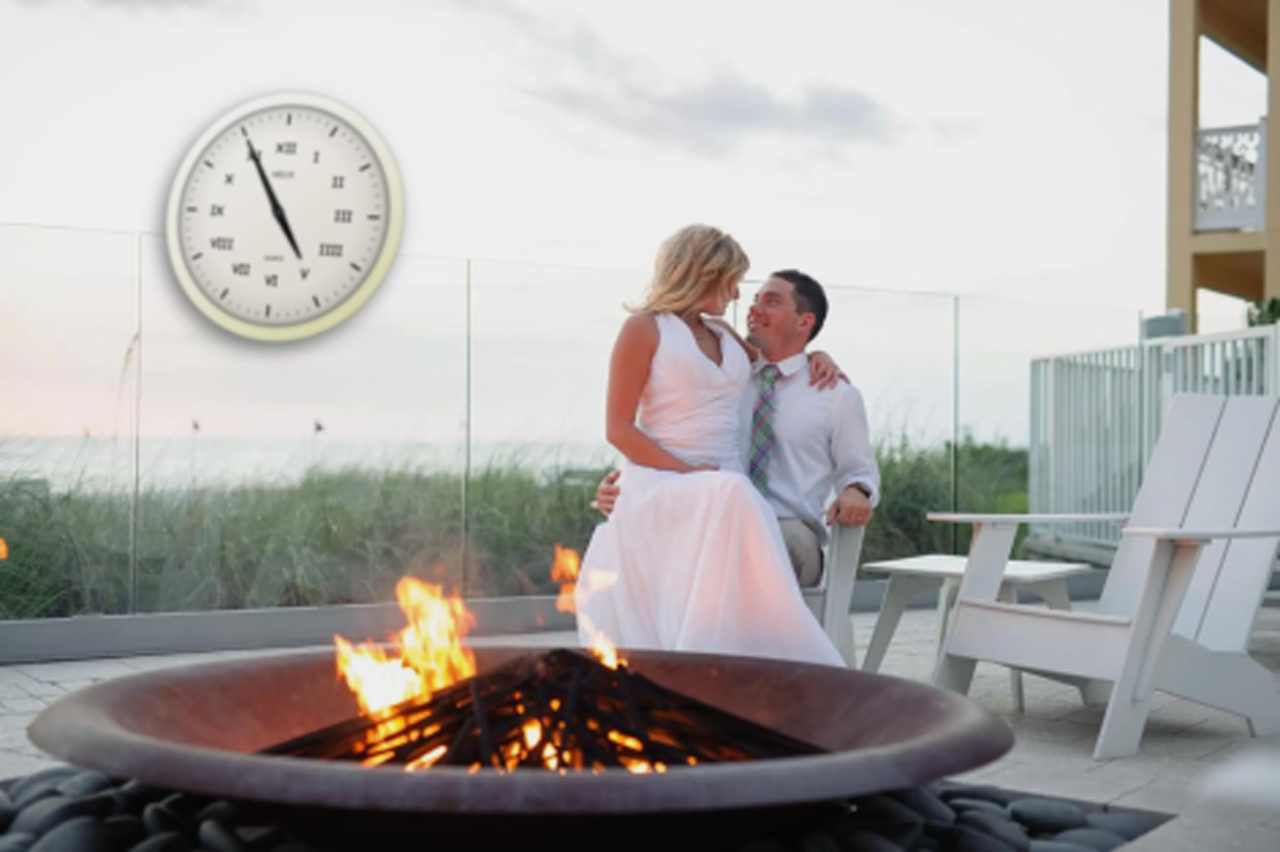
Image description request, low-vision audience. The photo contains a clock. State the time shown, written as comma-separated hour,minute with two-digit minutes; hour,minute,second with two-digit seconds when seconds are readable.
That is 4,55
